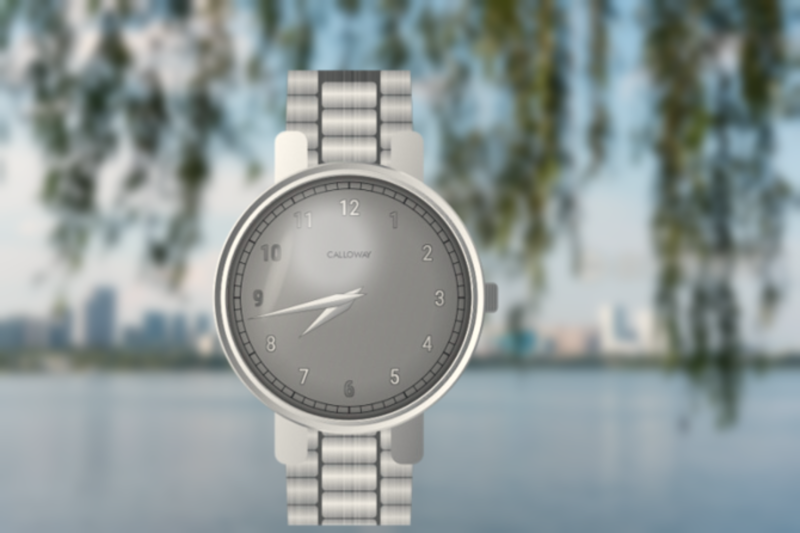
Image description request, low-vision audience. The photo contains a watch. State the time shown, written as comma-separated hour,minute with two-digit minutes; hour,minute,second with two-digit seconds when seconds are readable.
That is 7,43
